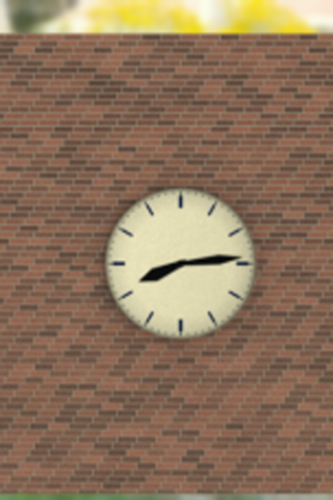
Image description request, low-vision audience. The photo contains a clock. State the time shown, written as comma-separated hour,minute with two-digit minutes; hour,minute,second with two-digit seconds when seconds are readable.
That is 8,14
